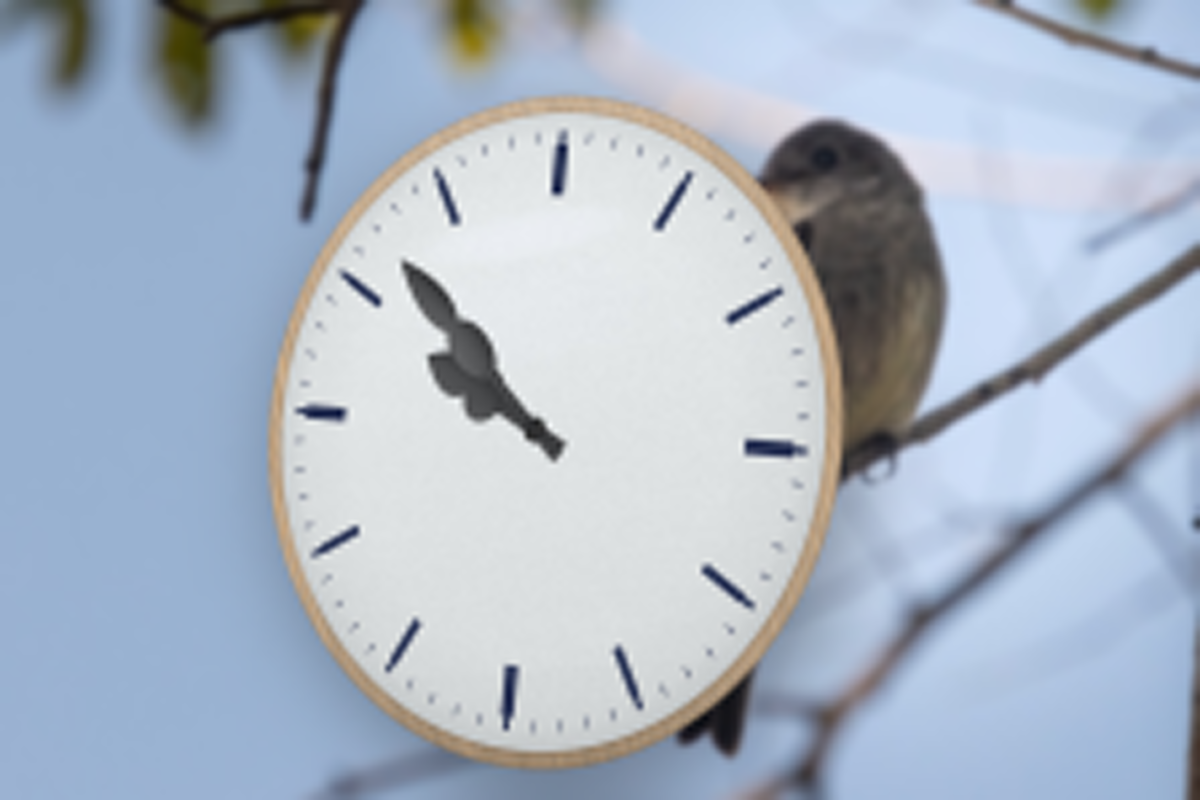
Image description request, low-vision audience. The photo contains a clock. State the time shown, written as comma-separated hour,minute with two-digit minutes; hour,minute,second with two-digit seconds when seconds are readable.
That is 9,52
